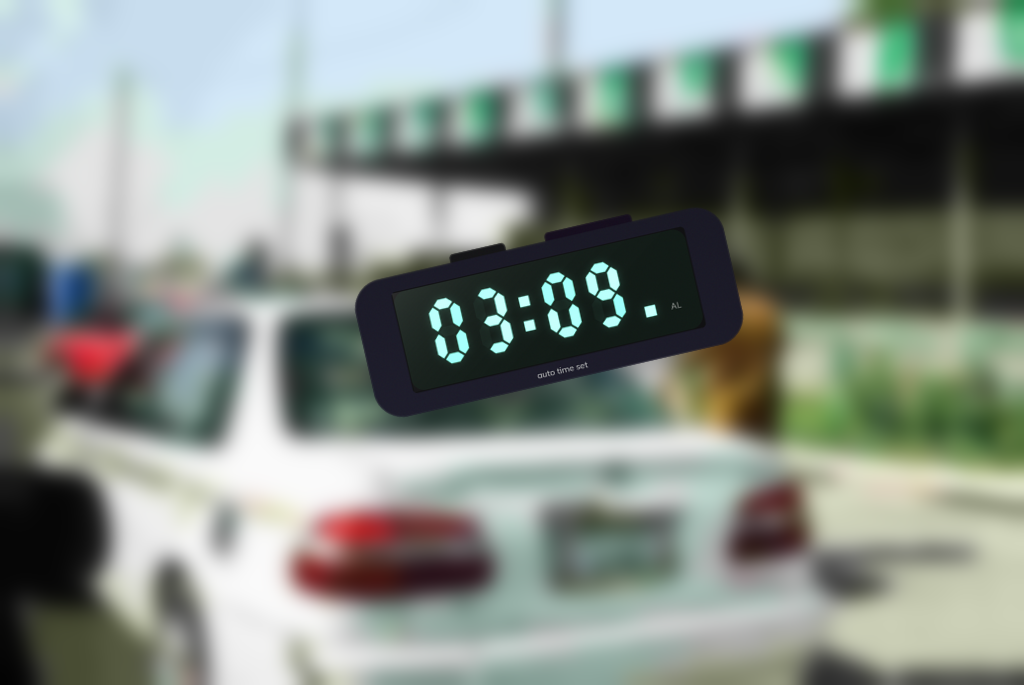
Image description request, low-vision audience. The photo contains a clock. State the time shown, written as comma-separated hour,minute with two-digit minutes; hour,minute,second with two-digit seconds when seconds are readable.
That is 3,09
